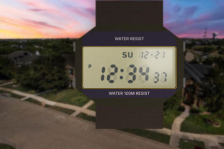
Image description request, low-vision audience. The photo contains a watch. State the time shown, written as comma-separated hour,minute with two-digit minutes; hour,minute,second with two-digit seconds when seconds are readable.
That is 12,34,37
